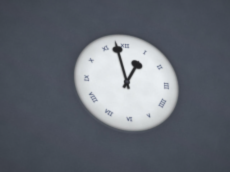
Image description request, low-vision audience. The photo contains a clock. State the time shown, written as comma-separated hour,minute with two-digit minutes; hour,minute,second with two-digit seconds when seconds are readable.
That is 12,58
